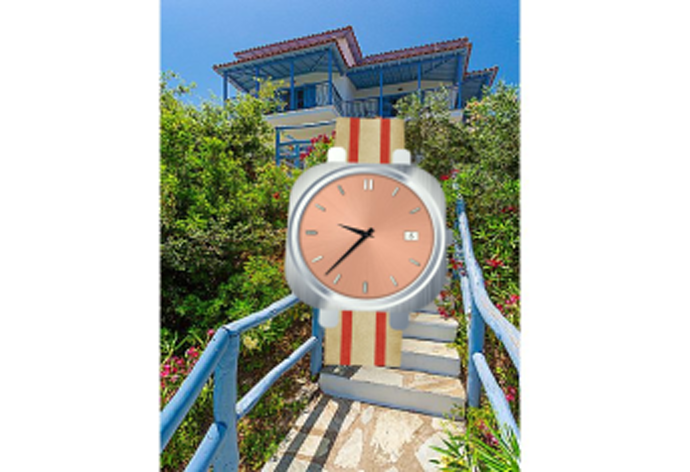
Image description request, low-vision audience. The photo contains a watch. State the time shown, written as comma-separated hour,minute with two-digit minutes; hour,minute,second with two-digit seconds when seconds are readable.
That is 9,37
